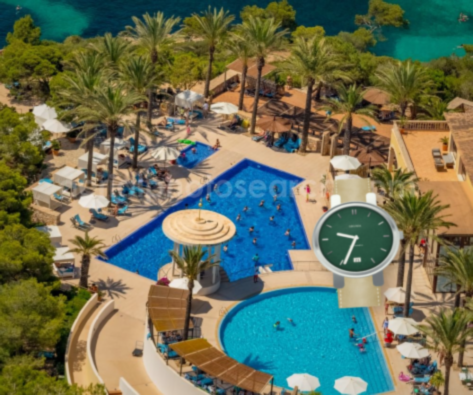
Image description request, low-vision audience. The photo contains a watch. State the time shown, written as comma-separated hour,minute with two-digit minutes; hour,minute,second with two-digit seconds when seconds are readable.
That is 9,34
